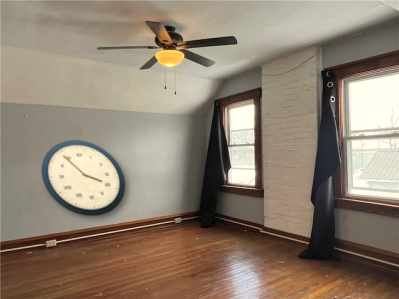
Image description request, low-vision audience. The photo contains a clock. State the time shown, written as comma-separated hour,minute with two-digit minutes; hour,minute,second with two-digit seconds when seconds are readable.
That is 3,54
